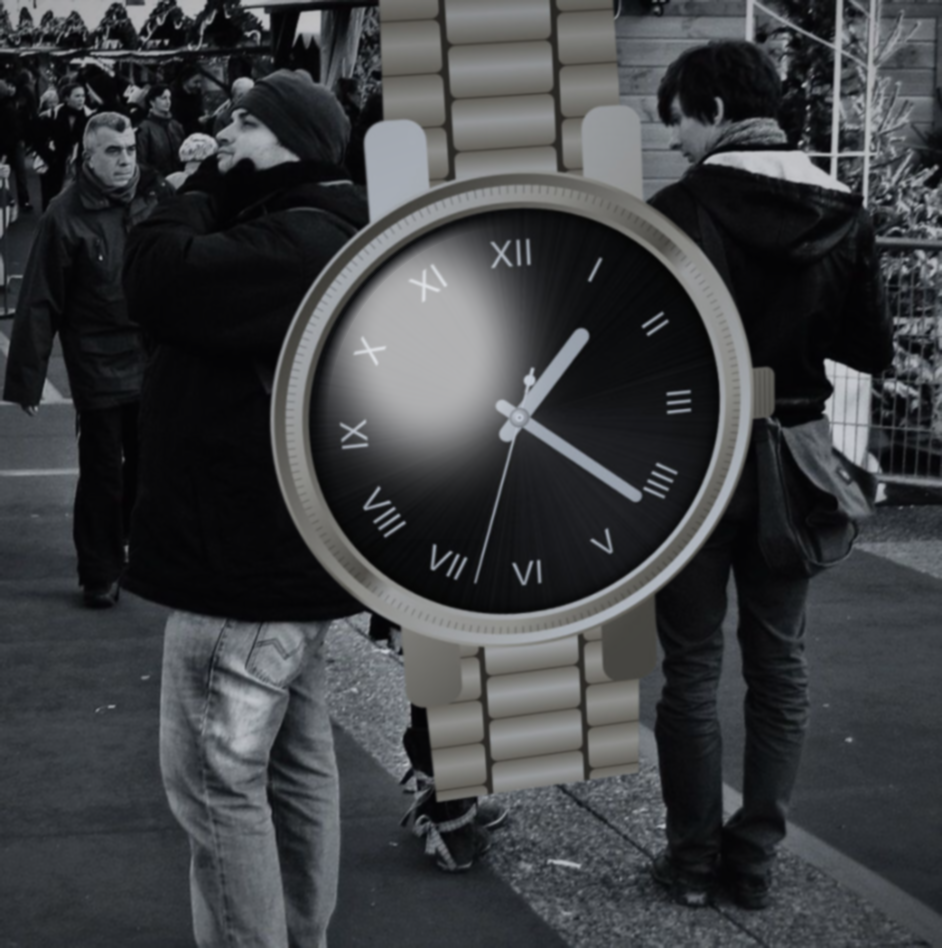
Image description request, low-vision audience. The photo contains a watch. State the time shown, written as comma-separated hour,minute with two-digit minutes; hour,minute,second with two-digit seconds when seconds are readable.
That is 1,21,33
